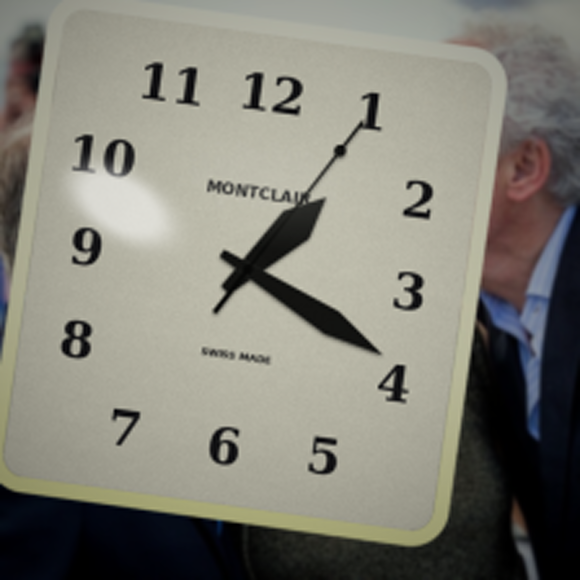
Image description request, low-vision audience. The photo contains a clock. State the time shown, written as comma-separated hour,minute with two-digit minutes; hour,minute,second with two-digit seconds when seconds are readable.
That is 1,19,05
